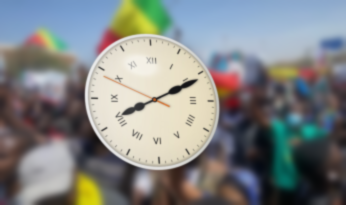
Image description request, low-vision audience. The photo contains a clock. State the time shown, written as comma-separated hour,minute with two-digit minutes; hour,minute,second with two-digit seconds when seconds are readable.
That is 8,10,49
